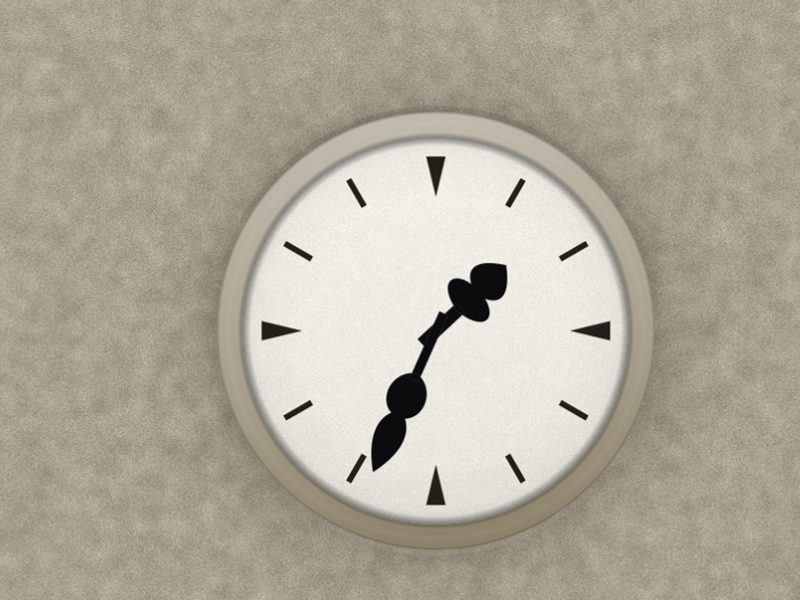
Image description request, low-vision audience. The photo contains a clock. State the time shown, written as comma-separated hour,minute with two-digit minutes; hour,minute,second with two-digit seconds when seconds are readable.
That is 1,34
